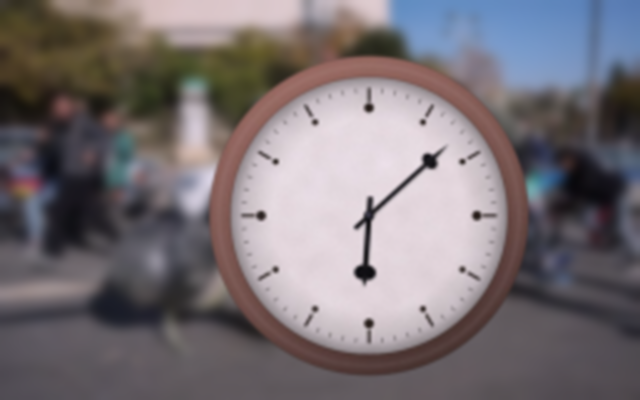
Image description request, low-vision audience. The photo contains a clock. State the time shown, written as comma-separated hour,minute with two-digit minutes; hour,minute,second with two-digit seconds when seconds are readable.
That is 6,08
